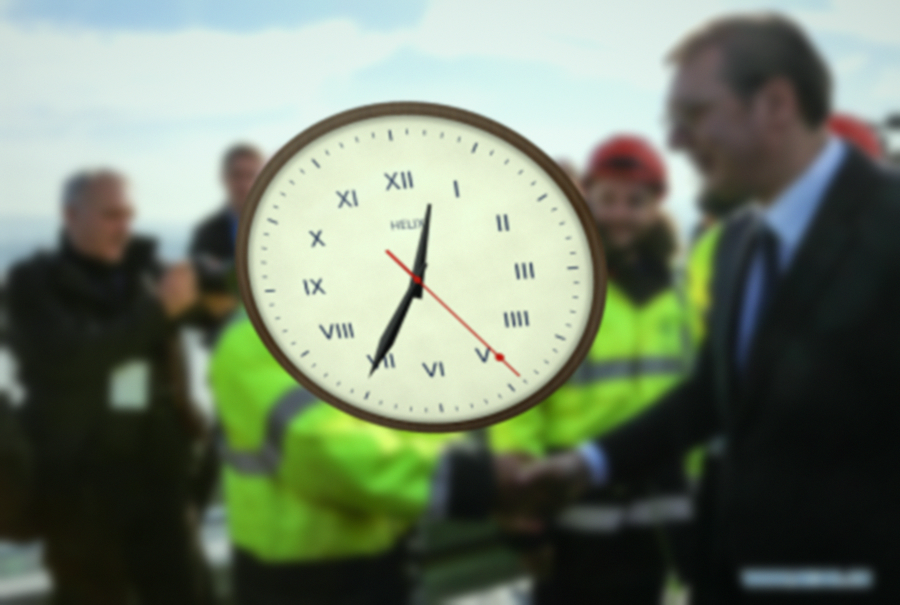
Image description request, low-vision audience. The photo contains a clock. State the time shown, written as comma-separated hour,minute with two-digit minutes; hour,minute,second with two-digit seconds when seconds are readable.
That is 12,35,24
